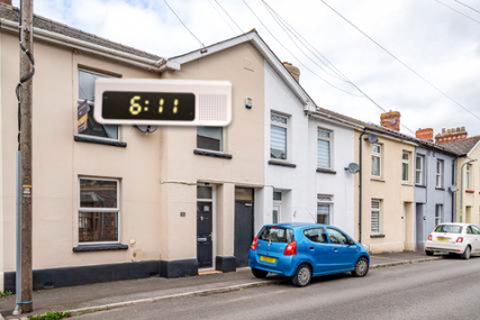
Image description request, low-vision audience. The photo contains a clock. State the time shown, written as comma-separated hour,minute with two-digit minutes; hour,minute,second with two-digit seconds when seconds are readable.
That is 6,11
